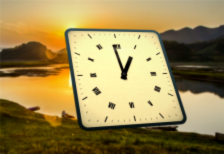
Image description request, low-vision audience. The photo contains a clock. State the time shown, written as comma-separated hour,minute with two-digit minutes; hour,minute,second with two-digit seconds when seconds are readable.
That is 12,59
